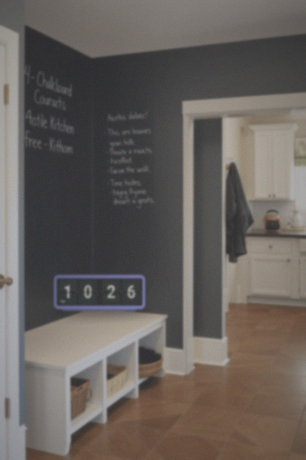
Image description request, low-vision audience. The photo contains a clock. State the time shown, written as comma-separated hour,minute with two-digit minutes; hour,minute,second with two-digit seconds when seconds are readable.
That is 10,26
